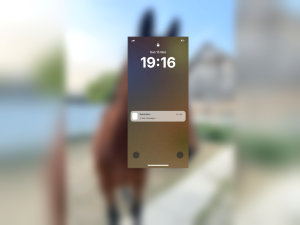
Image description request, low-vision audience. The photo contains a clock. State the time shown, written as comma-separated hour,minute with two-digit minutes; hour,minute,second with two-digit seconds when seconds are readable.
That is 19,16
